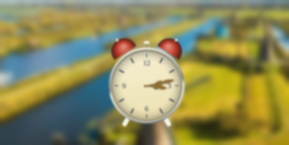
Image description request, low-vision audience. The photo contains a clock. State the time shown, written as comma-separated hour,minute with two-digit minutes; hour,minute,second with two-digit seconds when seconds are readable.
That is 3,13
